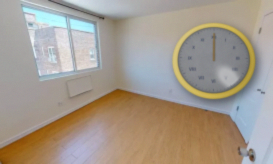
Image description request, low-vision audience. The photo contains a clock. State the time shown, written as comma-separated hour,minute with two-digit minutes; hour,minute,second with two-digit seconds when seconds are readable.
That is 12,00
